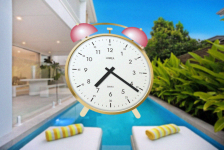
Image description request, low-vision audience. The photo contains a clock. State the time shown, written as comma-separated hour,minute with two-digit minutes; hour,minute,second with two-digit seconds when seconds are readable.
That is 7,21
